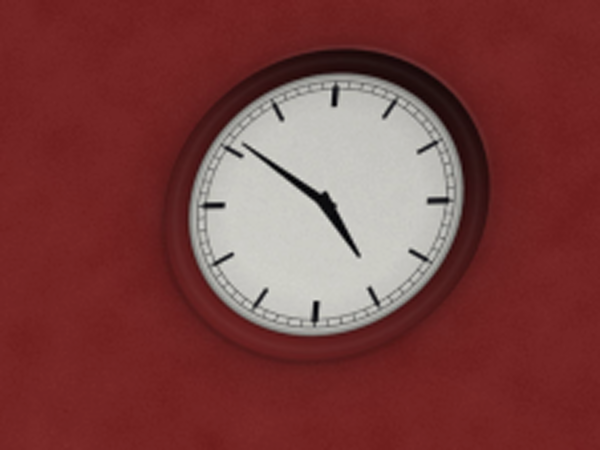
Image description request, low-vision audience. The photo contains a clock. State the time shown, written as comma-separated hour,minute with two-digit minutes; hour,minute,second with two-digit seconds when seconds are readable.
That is 4,51
